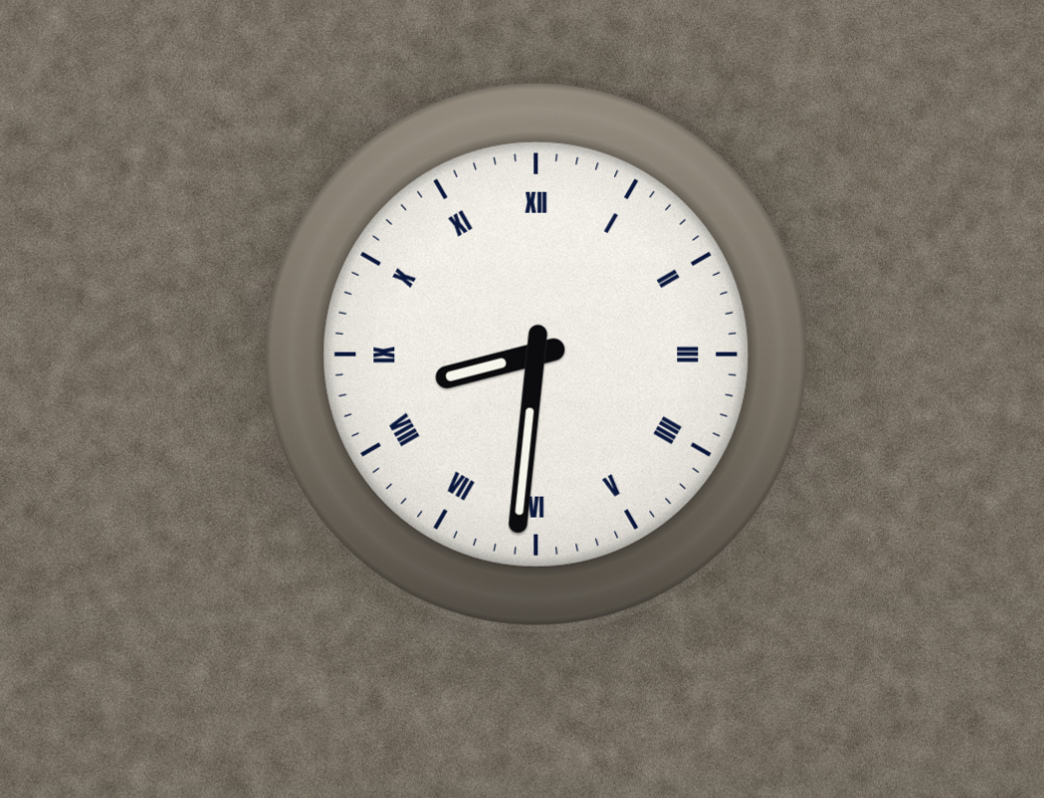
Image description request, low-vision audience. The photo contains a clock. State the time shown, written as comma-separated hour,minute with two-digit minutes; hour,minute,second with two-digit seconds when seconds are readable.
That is 8,31
